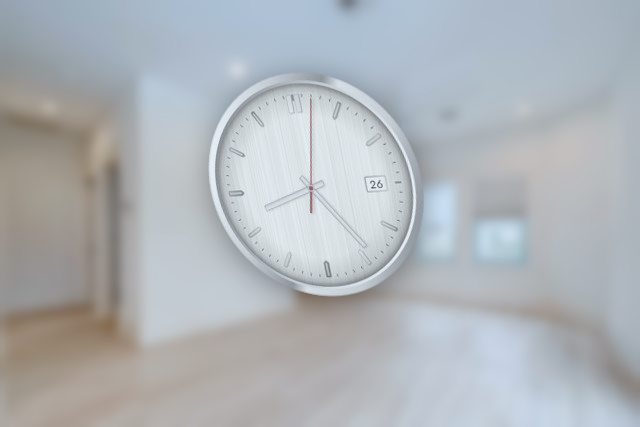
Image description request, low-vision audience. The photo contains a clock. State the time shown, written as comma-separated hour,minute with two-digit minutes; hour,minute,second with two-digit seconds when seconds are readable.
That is 8,24,02
